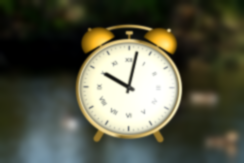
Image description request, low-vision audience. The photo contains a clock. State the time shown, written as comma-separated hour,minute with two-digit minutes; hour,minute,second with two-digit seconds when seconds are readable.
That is 10,02
